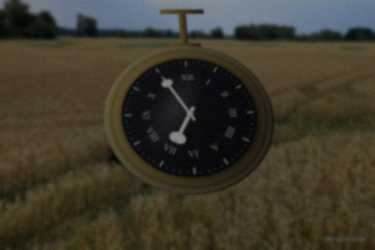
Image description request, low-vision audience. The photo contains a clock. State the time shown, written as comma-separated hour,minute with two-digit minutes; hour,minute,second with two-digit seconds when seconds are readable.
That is 6,55
